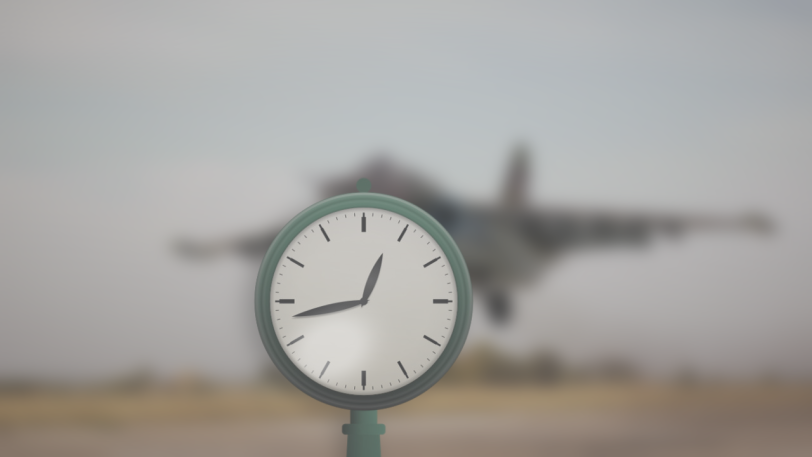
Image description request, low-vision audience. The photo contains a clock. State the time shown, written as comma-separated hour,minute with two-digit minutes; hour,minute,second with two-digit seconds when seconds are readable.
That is 12,43
